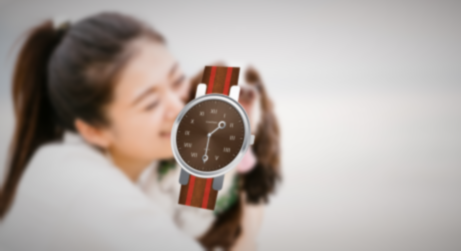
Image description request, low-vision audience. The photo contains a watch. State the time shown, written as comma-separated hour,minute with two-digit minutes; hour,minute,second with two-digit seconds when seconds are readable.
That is 1,30
